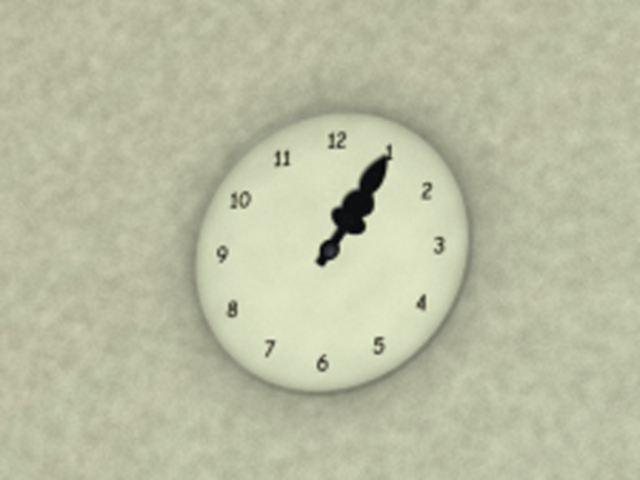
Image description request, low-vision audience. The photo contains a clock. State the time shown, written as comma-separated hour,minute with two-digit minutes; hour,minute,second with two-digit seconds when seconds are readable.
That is 1,05
